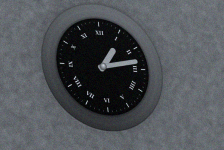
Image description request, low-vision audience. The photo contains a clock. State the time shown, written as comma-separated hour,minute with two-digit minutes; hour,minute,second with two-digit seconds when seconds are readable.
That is 1,13
